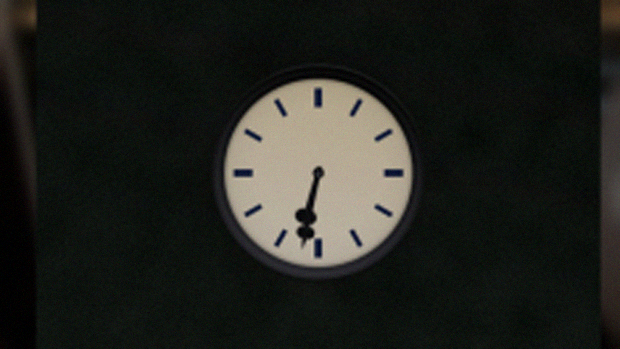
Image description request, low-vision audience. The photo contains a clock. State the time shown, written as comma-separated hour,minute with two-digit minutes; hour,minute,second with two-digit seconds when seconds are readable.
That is 6,32
